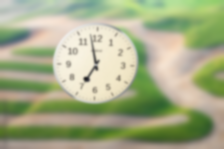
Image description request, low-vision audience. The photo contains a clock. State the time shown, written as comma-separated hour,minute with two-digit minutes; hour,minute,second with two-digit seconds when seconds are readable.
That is 6,58
